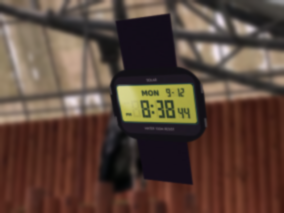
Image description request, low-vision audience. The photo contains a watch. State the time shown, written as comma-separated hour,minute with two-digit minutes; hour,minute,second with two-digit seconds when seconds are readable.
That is 8,38,44
